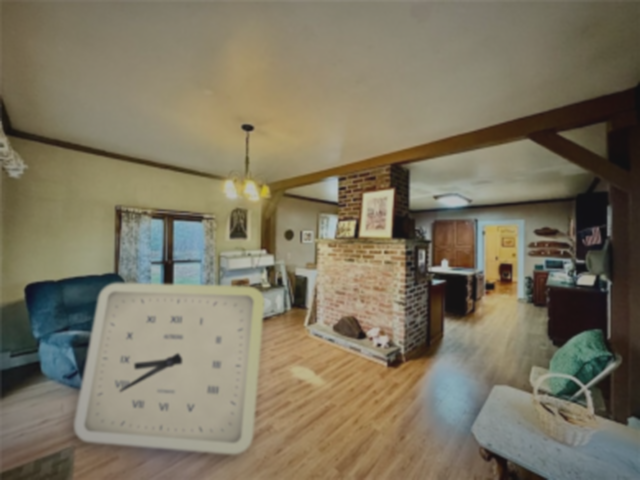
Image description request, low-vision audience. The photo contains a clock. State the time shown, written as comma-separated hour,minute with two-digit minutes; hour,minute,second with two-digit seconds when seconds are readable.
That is 8,39
